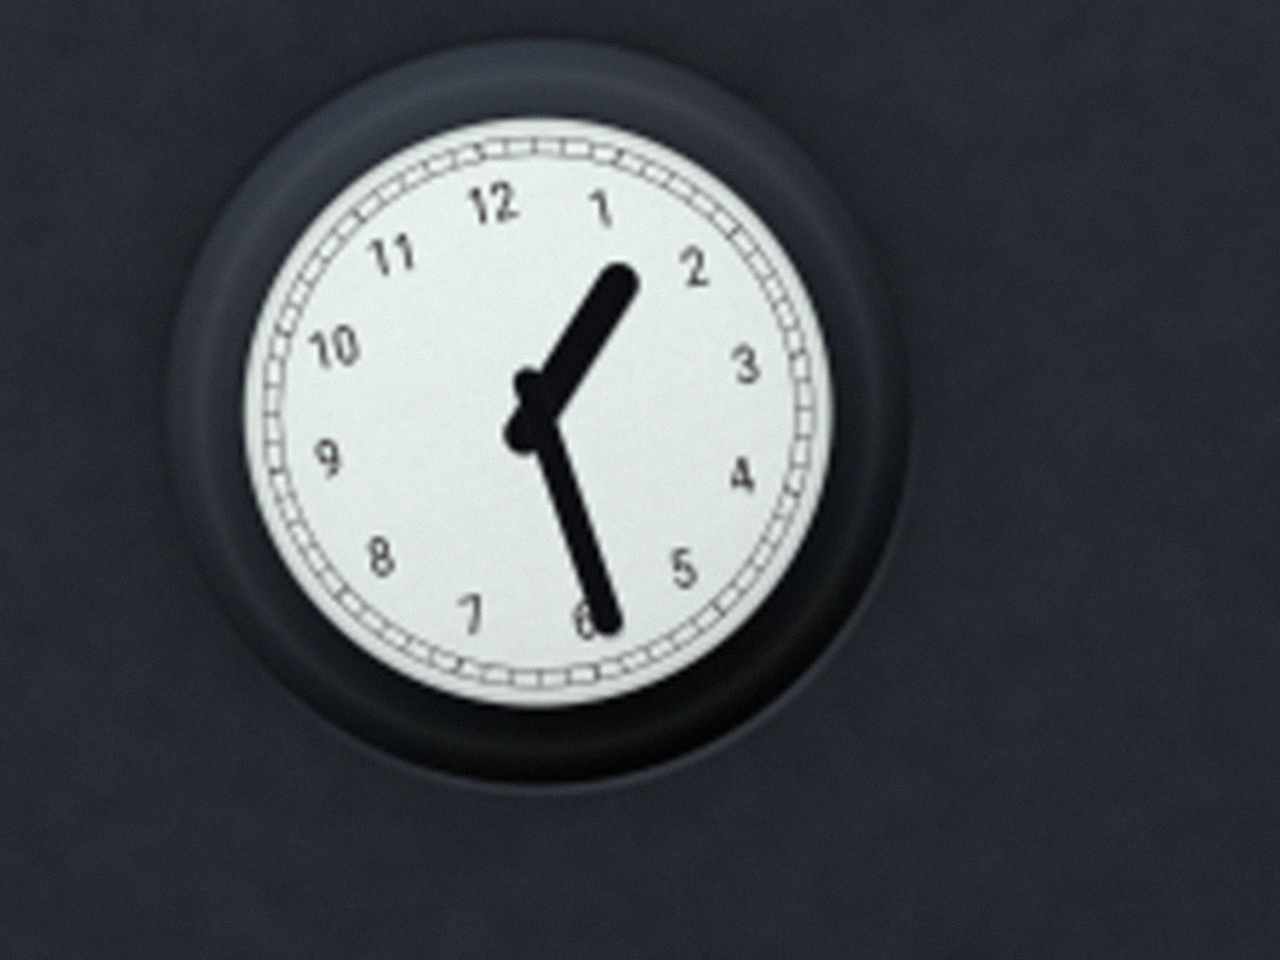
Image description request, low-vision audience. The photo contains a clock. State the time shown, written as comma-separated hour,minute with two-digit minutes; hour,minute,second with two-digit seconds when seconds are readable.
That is 1,29
